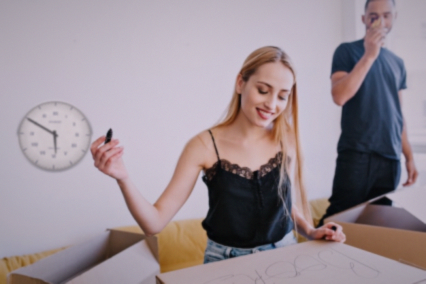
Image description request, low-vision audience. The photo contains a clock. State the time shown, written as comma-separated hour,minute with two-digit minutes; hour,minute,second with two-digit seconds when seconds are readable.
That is 5,50
